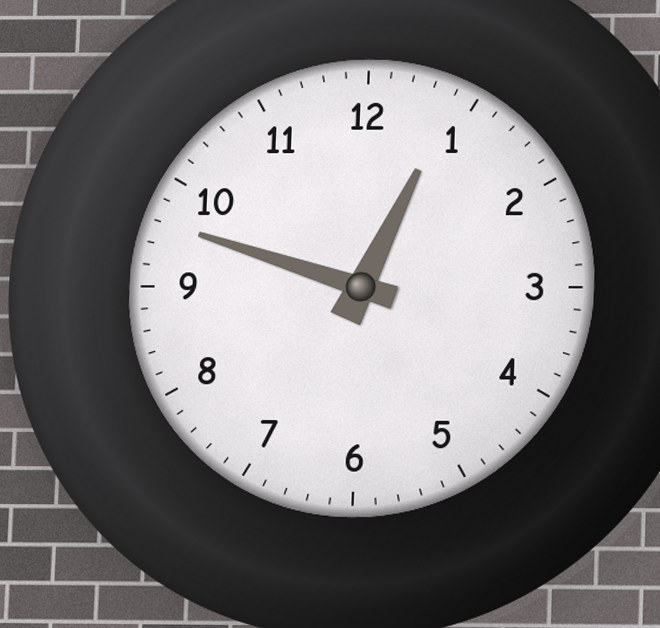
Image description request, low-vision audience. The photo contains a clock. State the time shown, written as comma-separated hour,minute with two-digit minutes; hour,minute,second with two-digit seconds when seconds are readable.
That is 12,48
